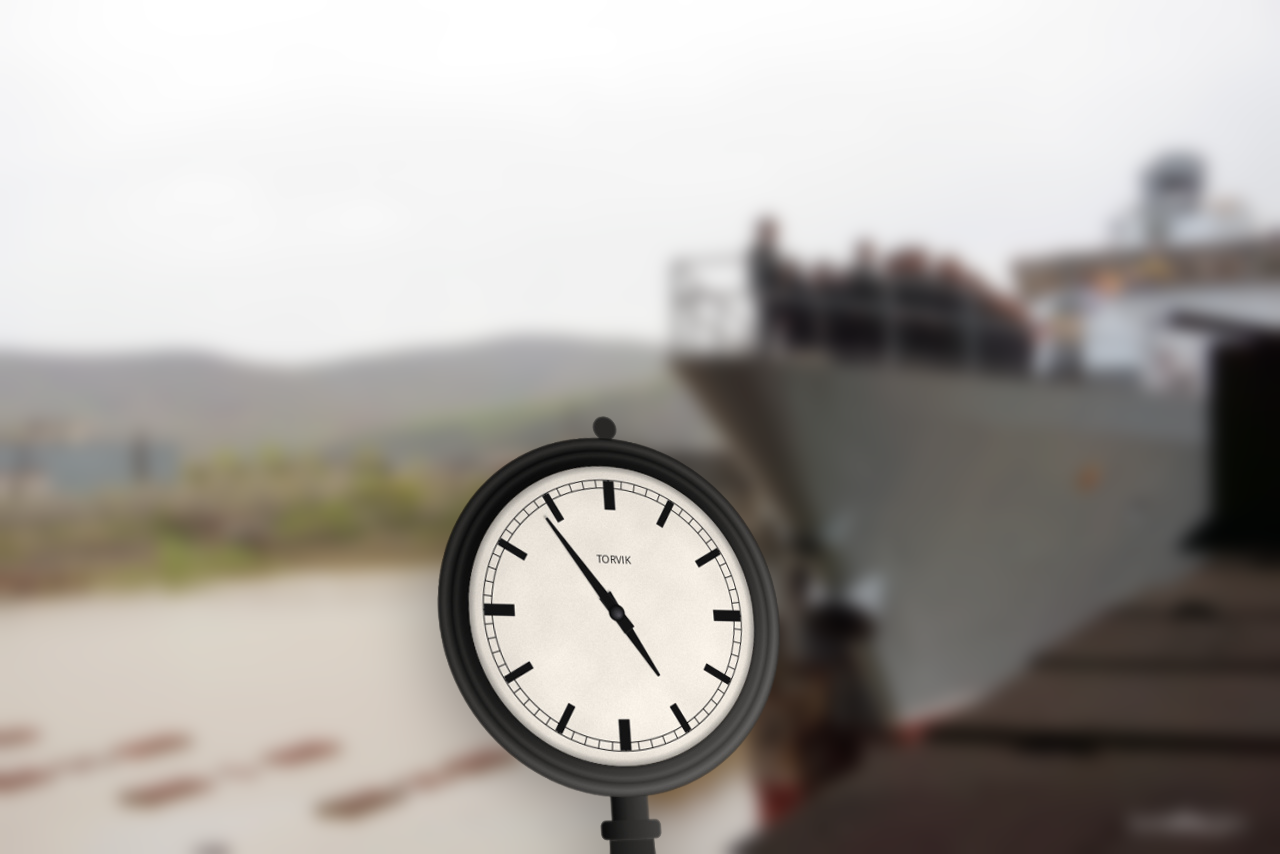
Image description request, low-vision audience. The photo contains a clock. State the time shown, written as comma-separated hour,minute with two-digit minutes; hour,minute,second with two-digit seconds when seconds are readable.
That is 4,54
